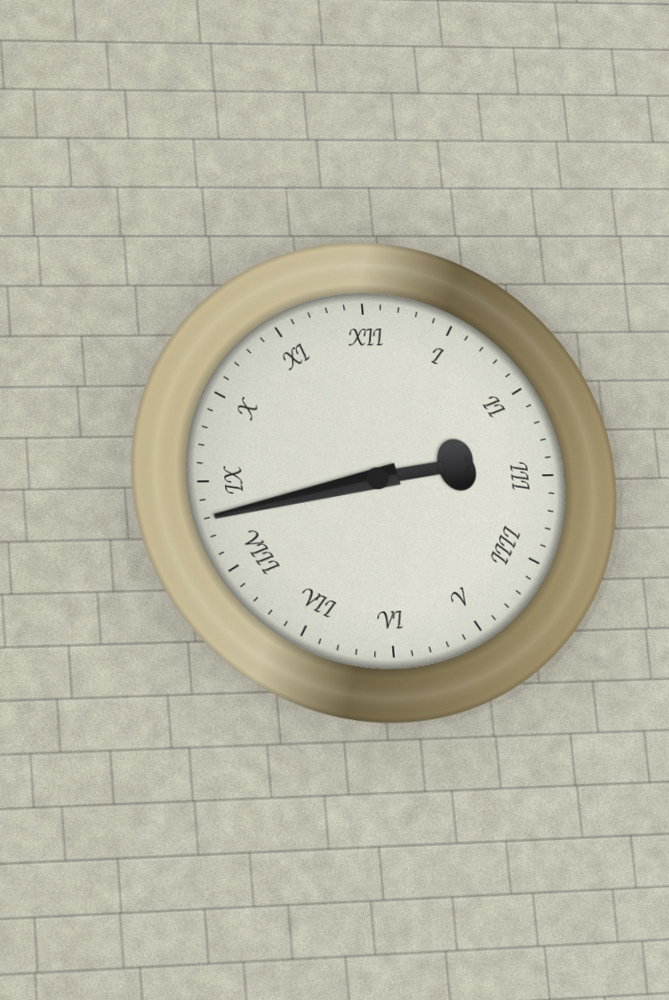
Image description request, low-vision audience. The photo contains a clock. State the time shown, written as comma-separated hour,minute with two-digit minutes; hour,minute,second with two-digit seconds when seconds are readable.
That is 2,43
